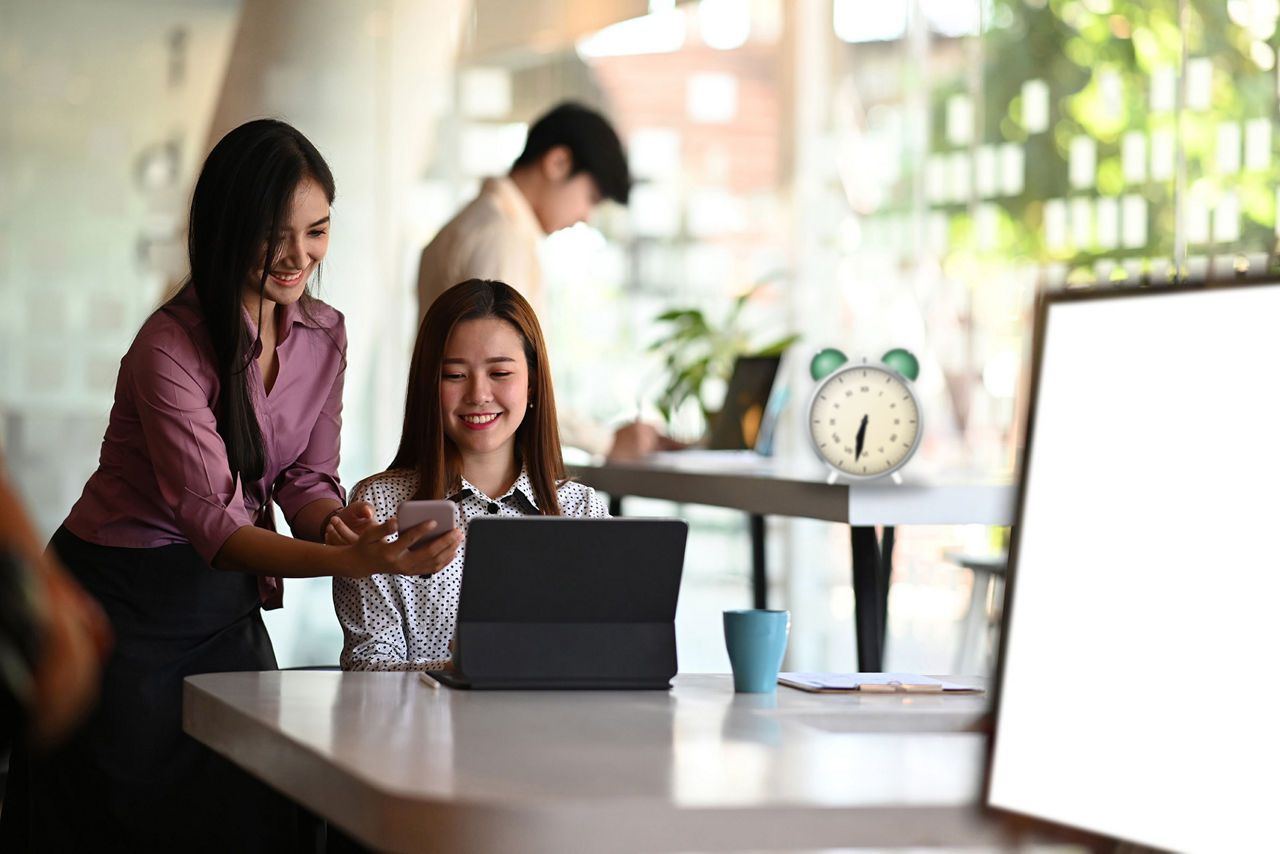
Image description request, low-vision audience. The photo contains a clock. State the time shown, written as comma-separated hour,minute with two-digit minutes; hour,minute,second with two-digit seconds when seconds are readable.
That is 6,32
